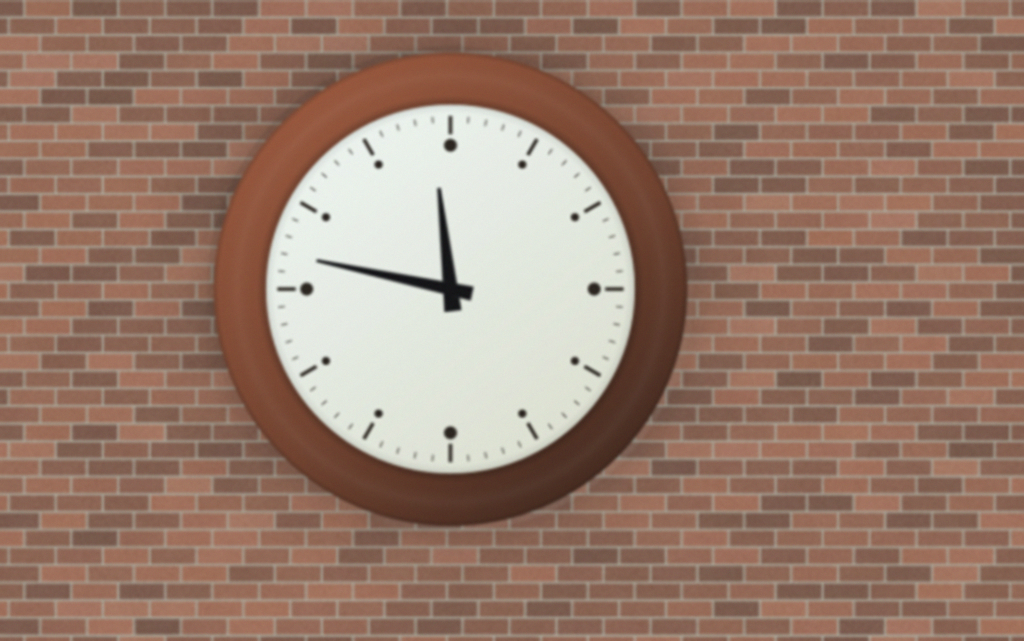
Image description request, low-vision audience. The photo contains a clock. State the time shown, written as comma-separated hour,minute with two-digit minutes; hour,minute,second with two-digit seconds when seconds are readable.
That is 11,47
